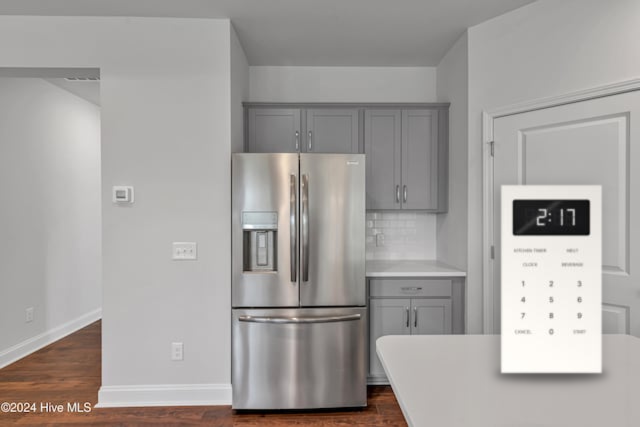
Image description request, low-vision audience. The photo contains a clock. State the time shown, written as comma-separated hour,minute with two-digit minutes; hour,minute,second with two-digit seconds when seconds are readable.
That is 2,17
